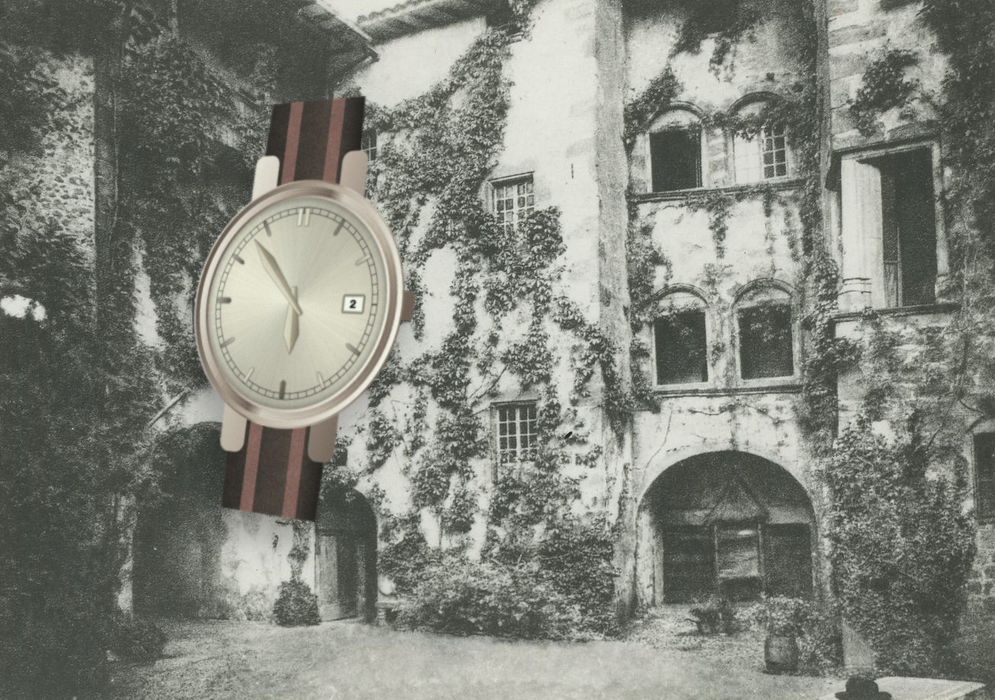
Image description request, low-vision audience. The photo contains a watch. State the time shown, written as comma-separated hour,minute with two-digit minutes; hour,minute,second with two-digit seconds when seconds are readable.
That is 5,53
